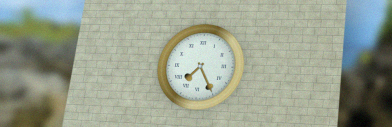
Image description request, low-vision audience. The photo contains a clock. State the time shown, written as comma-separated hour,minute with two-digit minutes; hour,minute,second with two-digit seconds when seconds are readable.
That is 7,25
